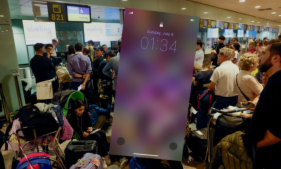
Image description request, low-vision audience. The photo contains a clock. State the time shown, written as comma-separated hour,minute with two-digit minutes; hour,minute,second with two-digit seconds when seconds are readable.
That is 1,34
